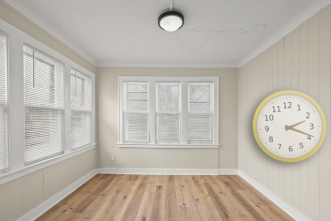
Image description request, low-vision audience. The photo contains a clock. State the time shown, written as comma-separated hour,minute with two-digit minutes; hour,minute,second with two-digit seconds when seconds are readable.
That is 2,19
